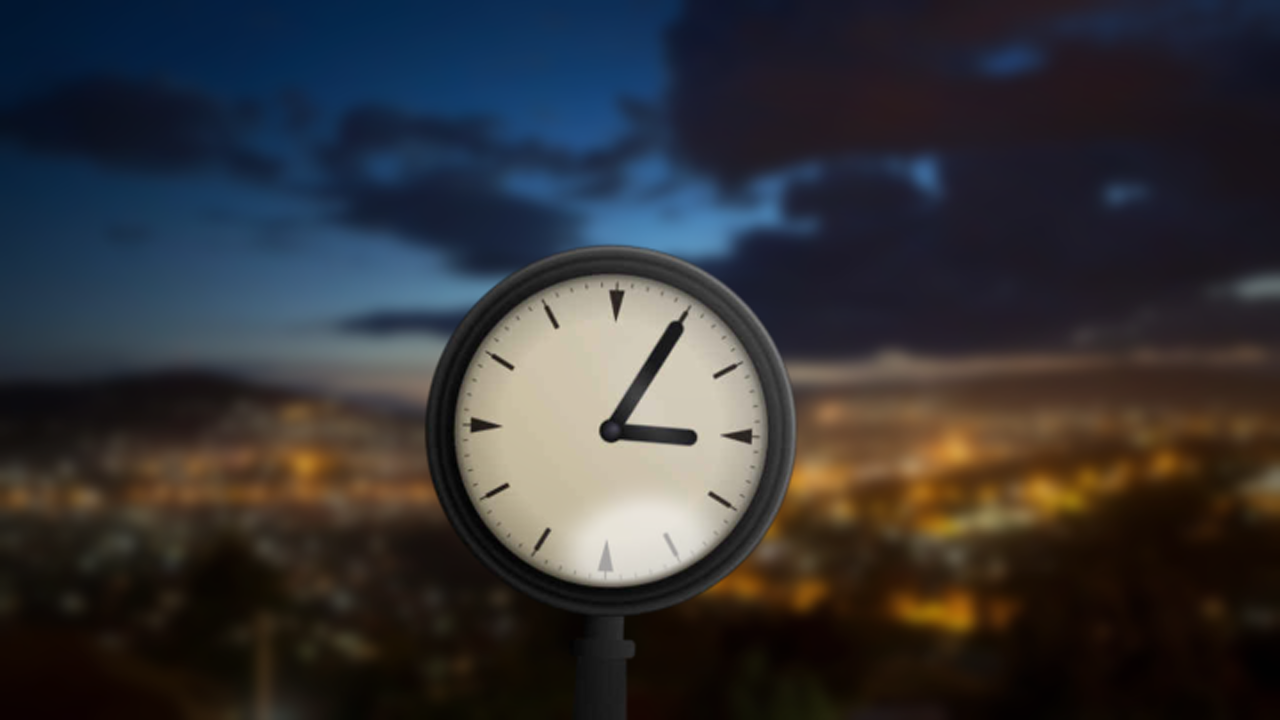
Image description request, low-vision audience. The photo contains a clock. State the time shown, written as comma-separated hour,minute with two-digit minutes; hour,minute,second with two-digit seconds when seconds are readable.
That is 3,05
